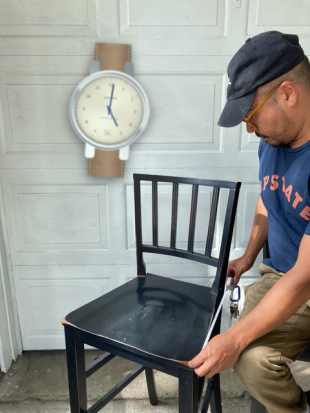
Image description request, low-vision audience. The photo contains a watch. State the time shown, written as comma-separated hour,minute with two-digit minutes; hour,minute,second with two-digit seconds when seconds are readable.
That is 5,01
